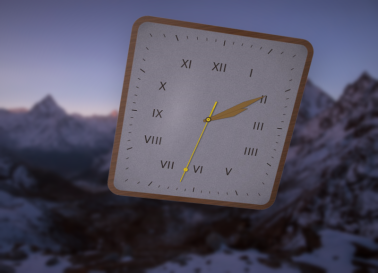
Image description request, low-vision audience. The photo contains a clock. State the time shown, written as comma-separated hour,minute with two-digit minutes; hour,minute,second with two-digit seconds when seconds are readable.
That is 2,09,32
